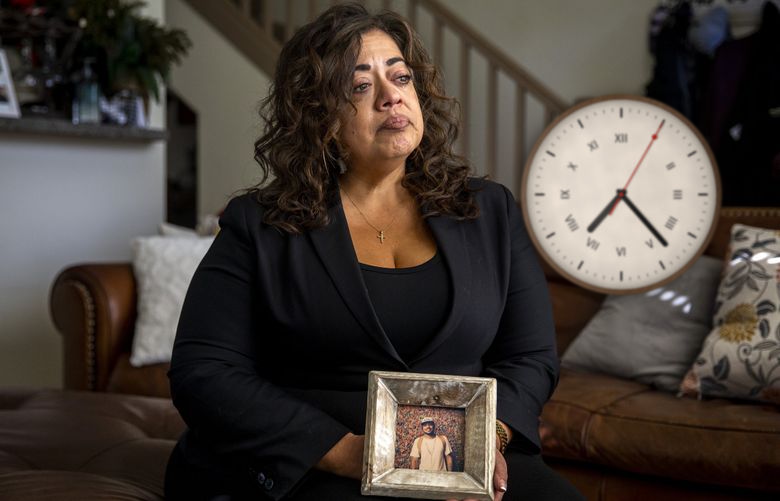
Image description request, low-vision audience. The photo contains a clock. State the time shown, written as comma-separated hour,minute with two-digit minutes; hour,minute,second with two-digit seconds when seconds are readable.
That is 7,23,05
